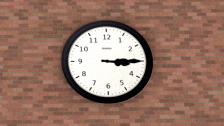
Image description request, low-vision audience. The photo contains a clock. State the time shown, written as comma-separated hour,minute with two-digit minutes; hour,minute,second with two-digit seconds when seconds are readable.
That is 3,15
